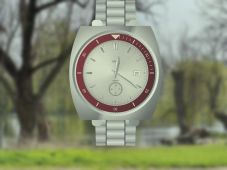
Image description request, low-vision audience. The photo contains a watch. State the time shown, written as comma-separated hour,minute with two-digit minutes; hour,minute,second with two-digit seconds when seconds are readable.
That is 12,21
